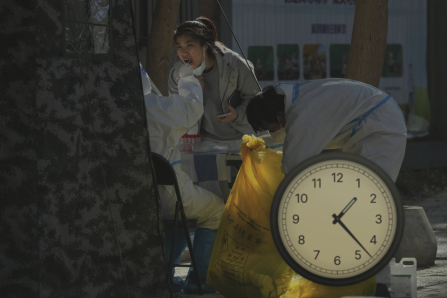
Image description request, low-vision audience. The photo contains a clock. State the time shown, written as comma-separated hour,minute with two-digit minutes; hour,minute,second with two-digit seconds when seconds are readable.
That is 1,23
